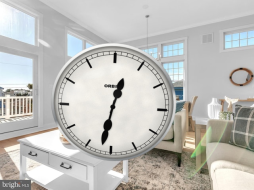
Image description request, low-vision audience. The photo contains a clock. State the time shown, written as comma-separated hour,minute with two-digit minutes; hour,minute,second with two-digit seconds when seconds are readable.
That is 12,32
